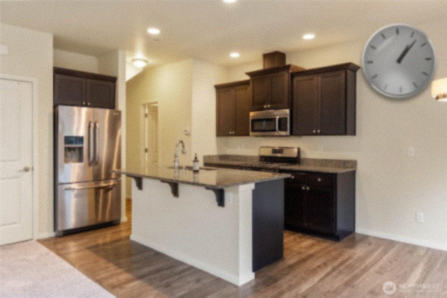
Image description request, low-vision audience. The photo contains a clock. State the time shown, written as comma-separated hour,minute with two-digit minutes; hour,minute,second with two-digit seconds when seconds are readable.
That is 1,07
